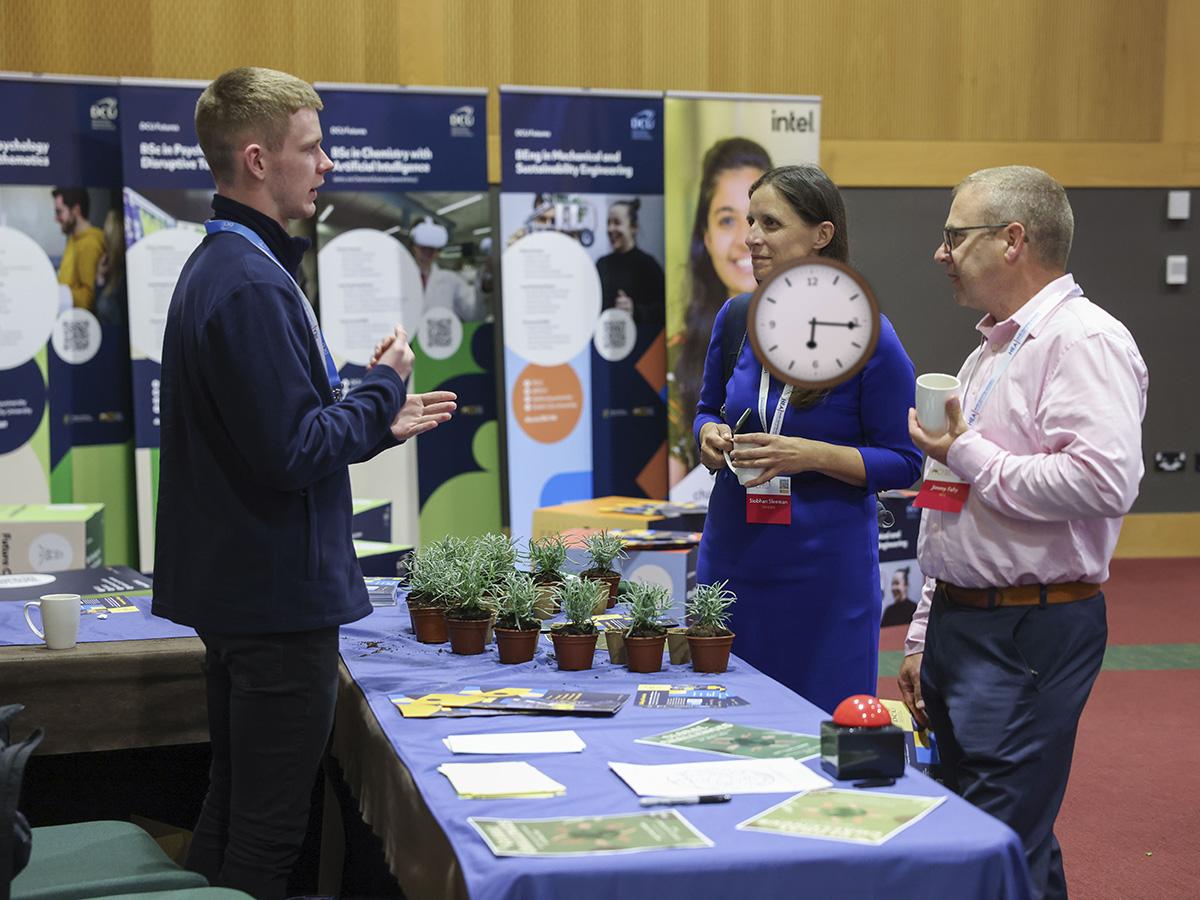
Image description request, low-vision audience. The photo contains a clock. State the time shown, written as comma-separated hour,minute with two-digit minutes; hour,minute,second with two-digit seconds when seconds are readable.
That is 6,16
